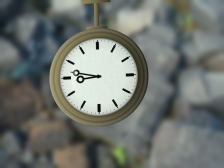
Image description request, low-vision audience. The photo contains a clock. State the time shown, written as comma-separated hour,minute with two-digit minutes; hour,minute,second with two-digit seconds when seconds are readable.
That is 8,47
